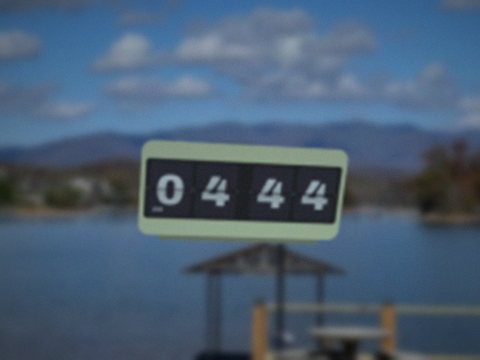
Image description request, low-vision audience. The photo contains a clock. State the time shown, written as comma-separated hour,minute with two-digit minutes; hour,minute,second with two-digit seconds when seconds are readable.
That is 4,44
